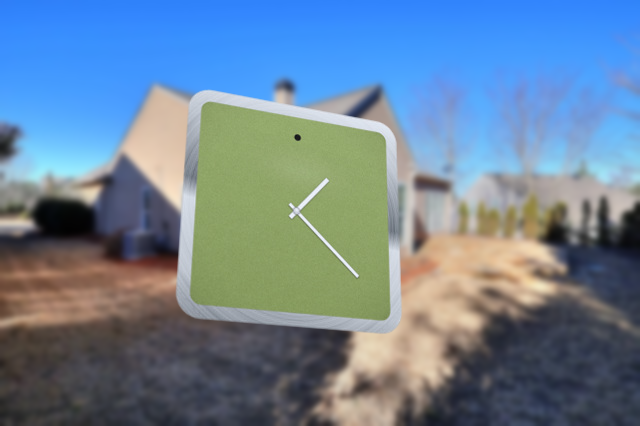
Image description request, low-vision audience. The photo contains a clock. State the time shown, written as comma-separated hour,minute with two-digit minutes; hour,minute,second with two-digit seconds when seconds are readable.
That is 1,22
